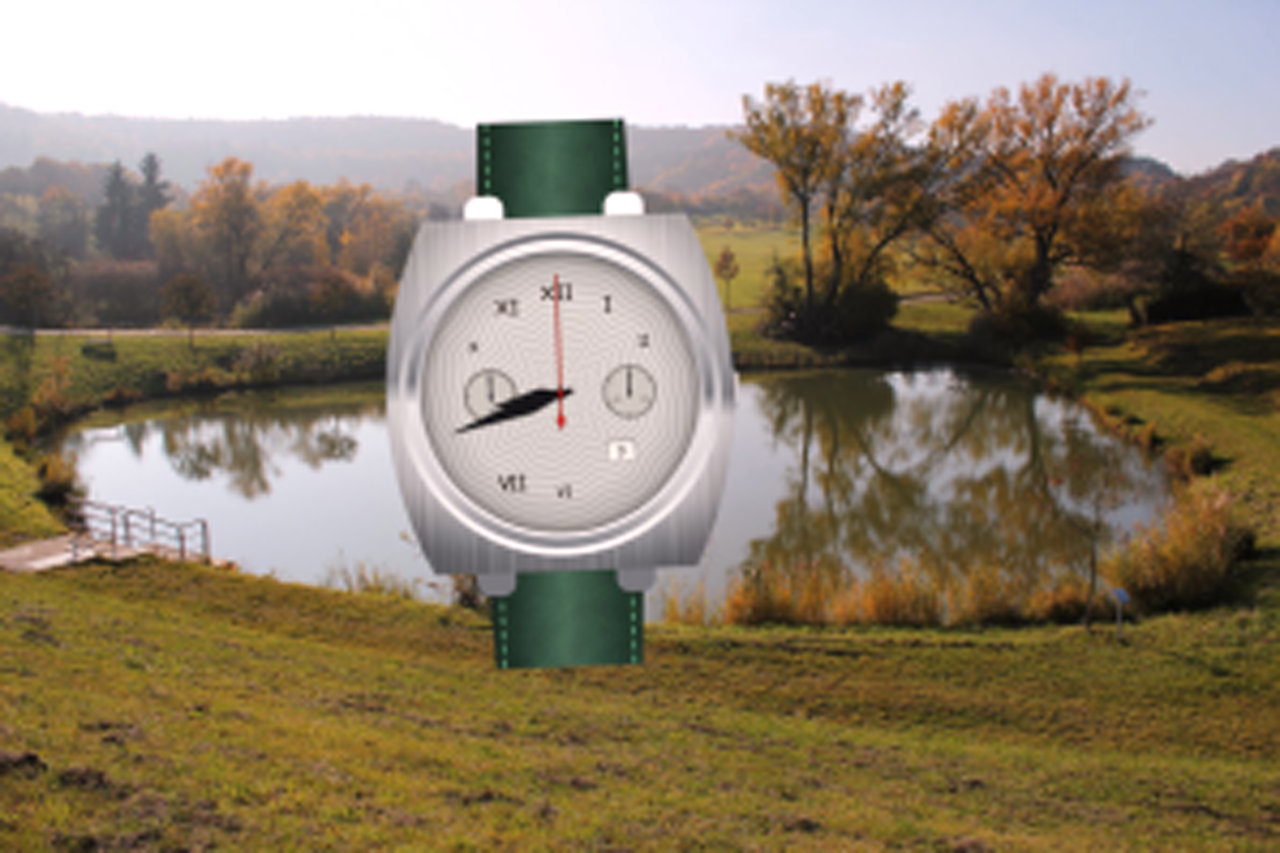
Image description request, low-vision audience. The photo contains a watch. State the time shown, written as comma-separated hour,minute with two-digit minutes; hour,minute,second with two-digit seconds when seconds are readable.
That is 8,42
